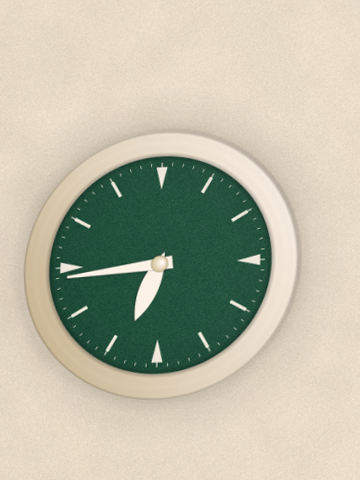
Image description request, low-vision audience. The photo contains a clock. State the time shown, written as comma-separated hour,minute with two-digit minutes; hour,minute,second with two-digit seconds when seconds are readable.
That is 6,44
